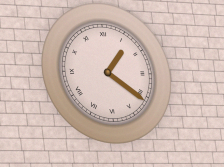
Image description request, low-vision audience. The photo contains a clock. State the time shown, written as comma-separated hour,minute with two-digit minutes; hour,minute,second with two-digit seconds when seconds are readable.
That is 1,21
